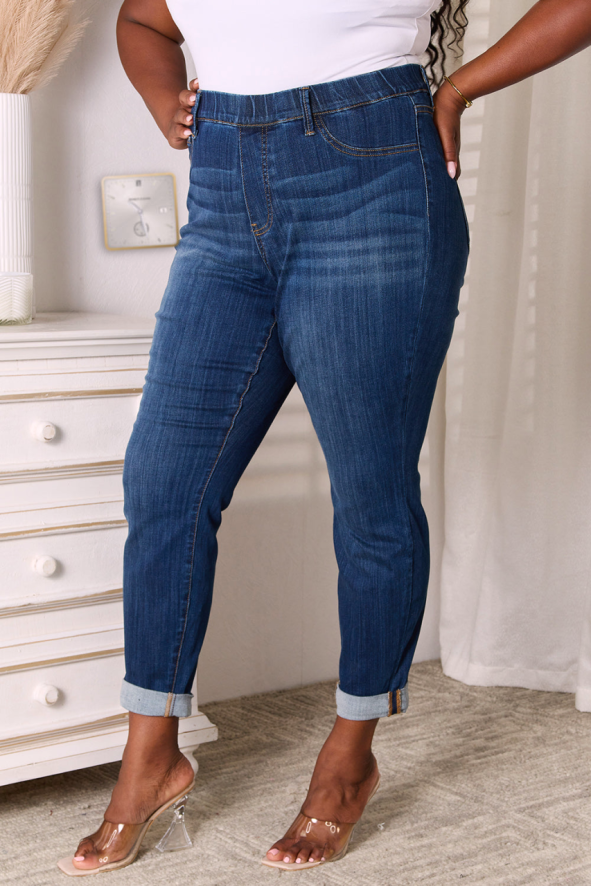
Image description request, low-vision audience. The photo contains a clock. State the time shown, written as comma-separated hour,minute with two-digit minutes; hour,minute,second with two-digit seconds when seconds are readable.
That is 10,28
